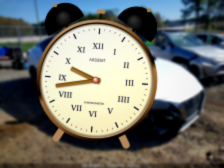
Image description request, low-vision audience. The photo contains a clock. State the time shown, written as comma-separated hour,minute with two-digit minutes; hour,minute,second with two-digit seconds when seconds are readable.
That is 9,43
